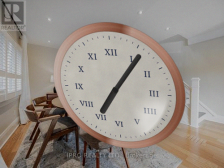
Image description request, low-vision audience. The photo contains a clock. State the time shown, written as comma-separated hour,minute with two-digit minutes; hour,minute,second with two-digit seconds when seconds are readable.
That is 7,06
